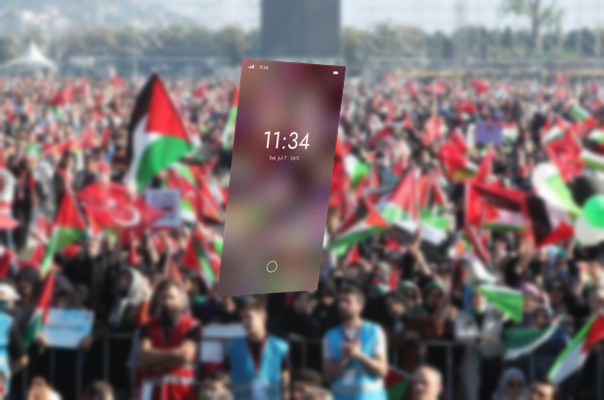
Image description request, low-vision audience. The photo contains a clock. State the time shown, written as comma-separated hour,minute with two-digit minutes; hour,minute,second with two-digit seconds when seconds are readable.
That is 11,34
